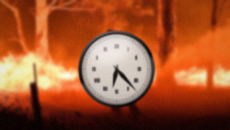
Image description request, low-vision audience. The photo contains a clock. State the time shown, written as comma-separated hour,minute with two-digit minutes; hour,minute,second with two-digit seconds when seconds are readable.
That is 6,23
